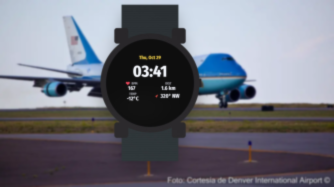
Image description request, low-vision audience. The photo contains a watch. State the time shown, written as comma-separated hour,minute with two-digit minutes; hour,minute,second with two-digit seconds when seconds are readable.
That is 3,41
